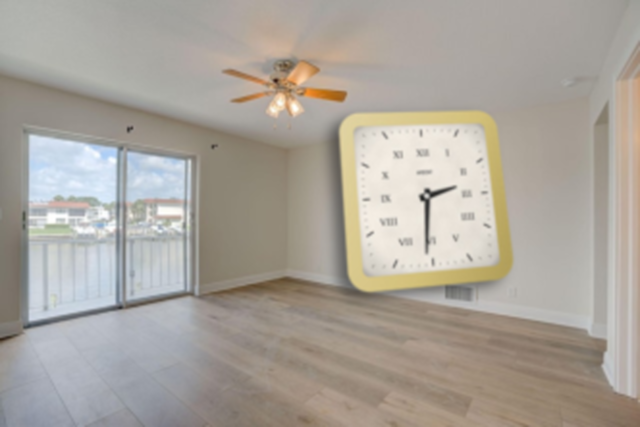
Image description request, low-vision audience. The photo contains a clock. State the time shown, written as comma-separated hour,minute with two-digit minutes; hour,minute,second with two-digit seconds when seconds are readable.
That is 2,31
